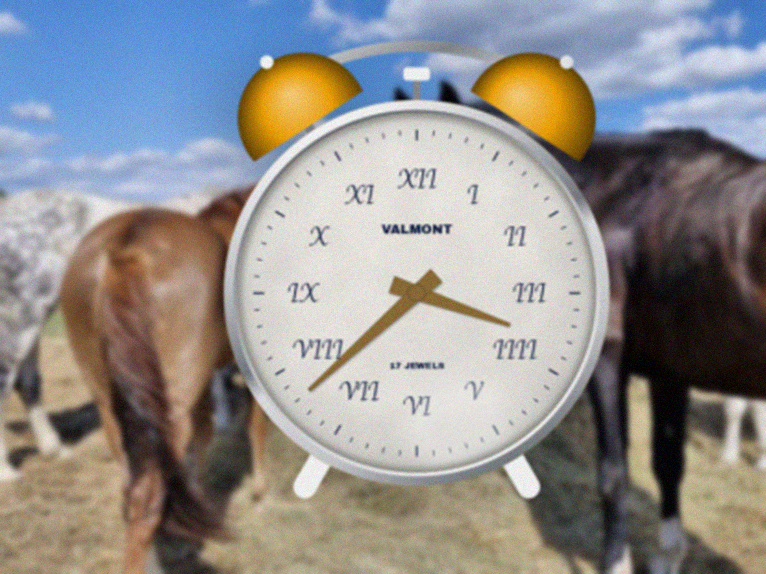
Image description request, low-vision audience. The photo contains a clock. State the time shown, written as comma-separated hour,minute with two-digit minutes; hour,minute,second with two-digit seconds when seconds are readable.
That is 3,38
